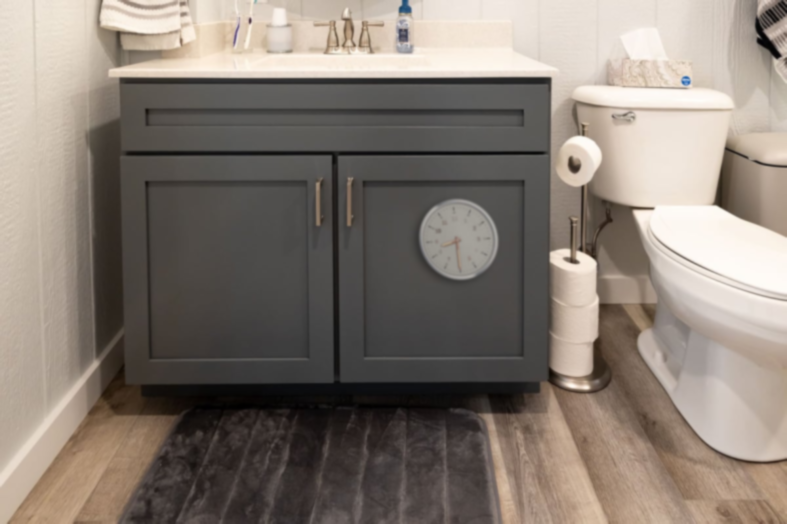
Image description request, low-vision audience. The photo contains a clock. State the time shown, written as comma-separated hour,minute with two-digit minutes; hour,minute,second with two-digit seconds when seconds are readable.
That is 8,30
